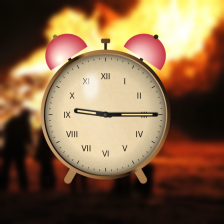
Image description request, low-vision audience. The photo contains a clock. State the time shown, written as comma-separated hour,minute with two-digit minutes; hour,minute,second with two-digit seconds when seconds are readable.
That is 9,15
